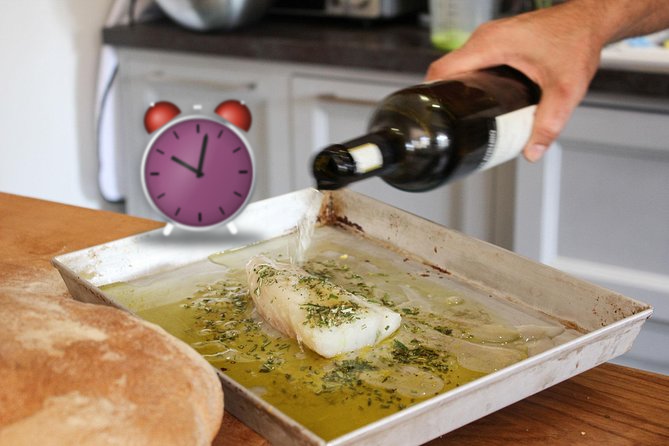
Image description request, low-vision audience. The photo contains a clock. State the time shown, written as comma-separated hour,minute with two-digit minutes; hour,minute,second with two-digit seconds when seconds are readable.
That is 10,02
